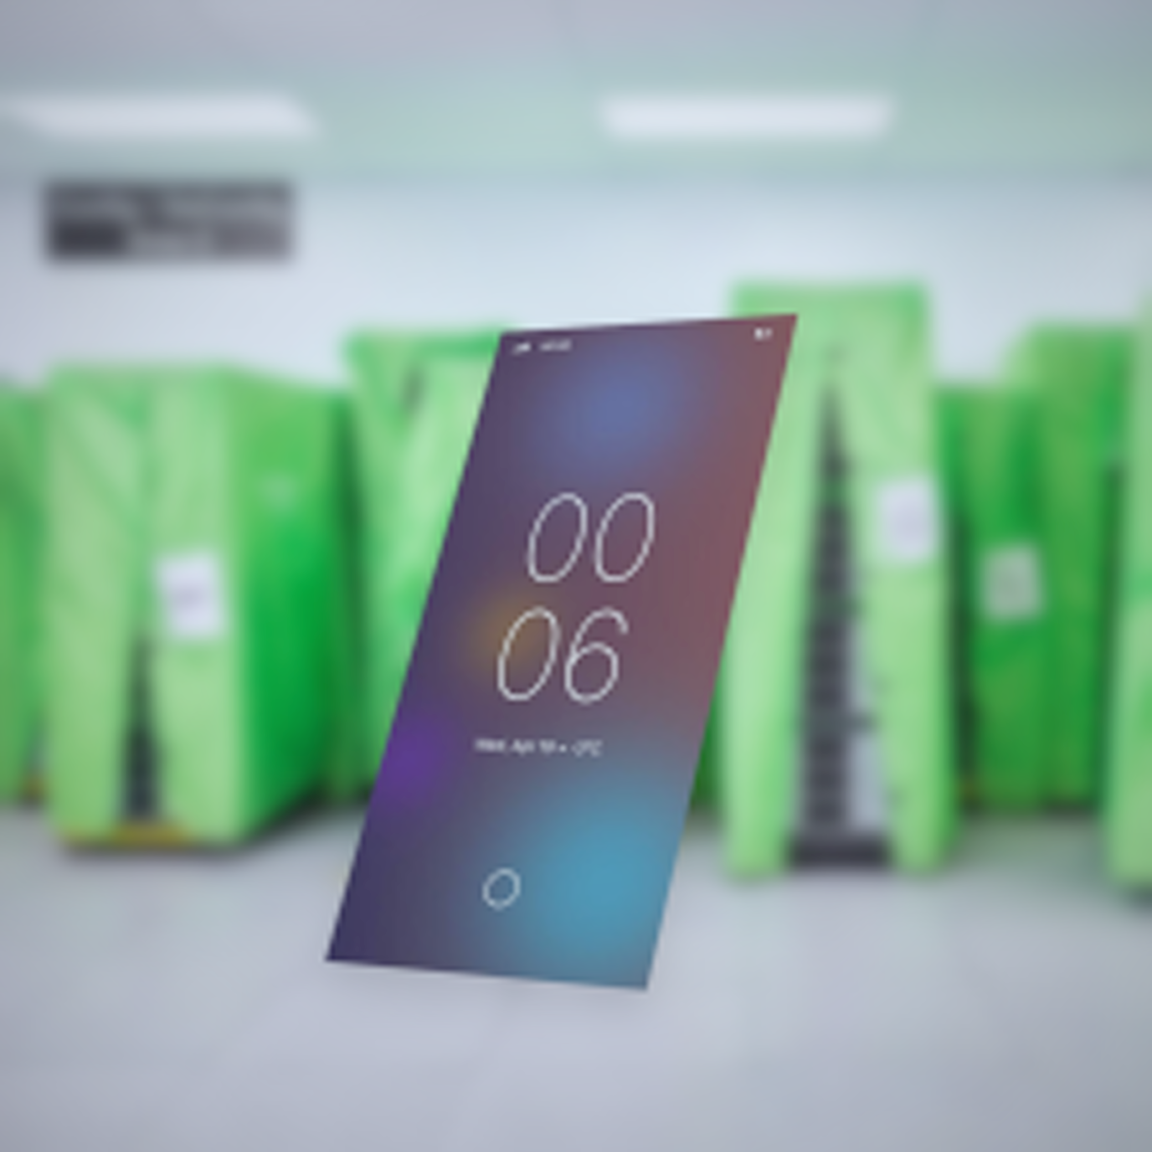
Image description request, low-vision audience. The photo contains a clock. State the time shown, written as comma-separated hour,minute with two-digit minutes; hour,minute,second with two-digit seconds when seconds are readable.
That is 0,06
